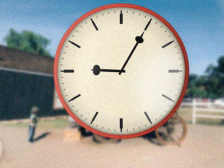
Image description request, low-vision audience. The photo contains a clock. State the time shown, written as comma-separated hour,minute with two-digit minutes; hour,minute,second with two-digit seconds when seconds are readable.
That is 9,05
